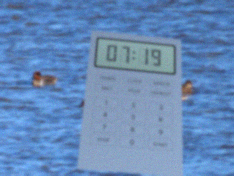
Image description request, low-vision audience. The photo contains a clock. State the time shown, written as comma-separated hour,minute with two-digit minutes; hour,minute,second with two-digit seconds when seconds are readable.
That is 7,19
